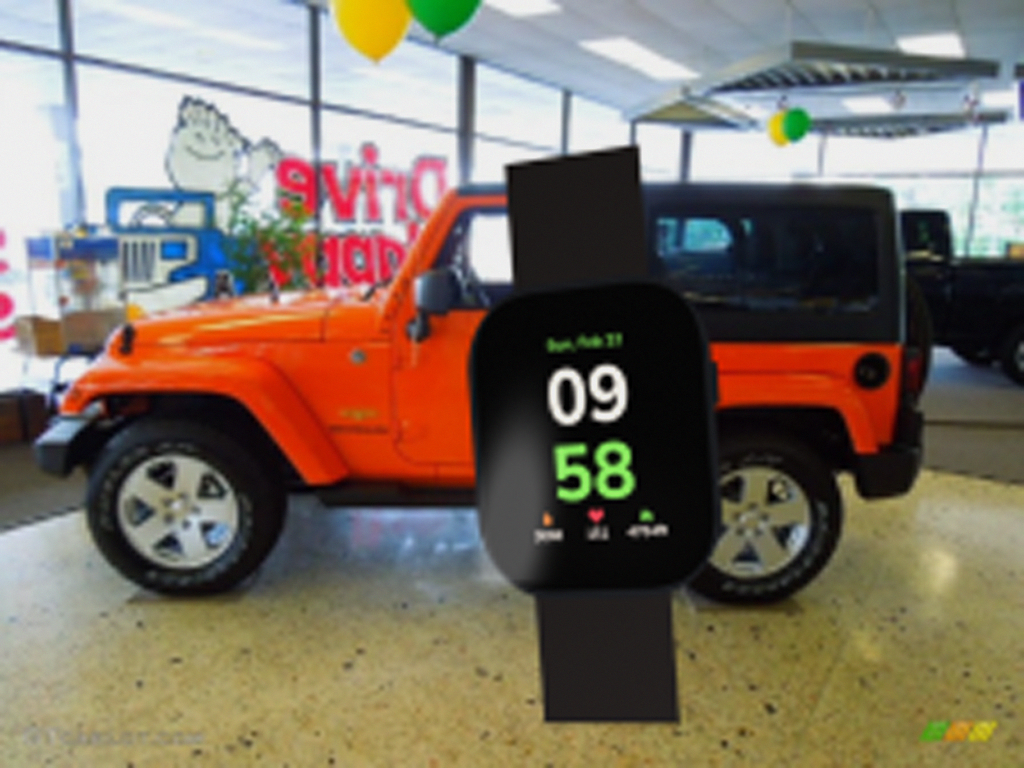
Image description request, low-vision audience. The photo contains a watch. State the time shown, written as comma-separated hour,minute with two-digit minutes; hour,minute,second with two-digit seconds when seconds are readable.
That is 9,58
